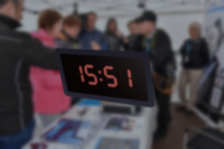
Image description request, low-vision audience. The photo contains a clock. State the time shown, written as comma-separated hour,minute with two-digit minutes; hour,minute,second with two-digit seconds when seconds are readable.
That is 15,51
